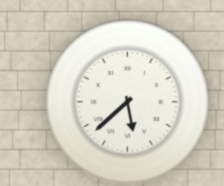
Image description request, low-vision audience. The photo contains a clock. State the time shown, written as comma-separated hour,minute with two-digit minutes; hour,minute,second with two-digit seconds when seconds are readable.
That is 5,38
